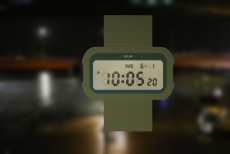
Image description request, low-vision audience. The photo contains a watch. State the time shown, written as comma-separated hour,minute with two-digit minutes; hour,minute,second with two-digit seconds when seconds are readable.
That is 10,05,20
